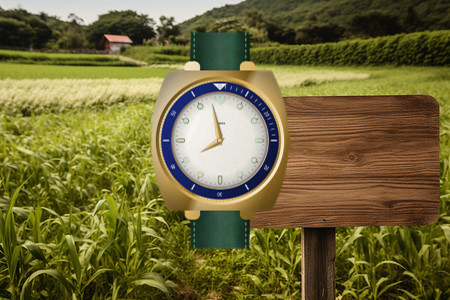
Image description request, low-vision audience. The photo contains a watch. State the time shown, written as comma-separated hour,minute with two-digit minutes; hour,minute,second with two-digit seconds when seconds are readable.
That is 7,58
